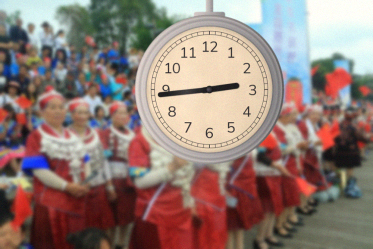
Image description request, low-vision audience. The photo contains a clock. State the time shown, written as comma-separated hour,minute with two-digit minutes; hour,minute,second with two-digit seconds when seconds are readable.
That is 2,44
